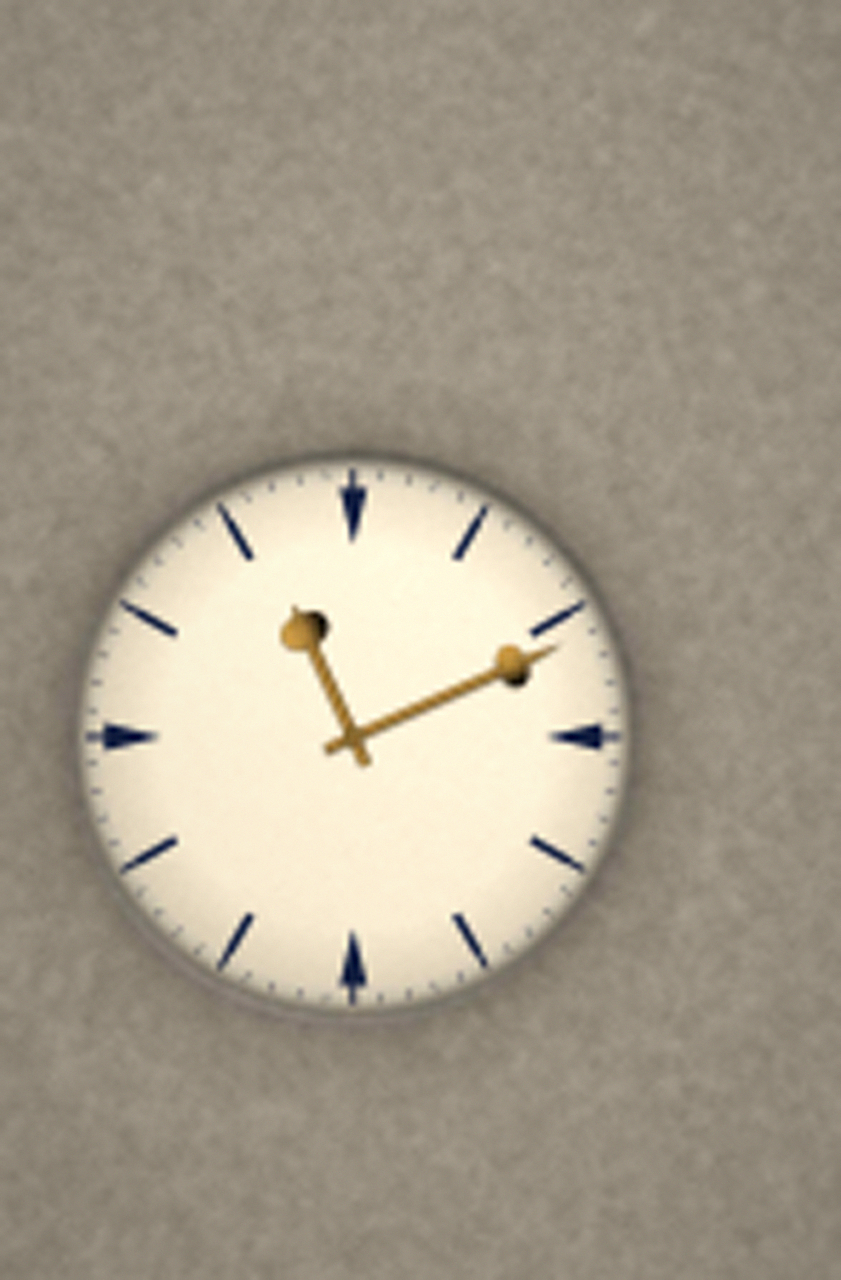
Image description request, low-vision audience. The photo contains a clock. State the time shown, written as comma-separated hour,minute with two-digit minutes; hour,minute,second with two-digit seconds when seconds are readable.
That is 11,11
